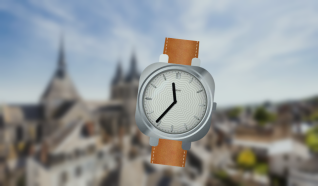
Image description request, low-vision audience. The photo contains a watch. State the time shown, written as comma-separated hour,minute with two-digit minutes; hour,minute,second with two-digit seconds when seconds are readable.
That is 11,36
